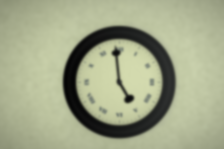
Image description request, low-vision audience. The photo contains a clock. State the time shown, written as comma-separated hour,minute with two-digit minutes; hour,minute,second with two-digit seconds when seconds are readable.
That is 4,59
